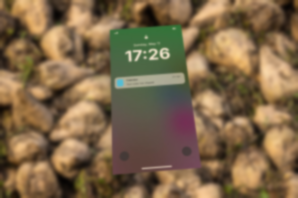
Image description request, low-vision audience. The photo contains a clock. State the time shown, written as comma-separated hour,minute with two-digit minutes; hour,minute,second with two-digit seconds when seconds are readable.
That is 17,26
